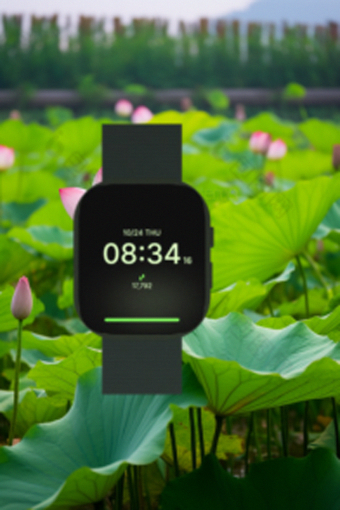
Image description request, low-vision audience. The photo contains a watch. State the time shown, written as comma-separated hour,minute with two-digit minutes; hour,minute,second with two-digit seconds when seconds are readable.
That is 8,34
